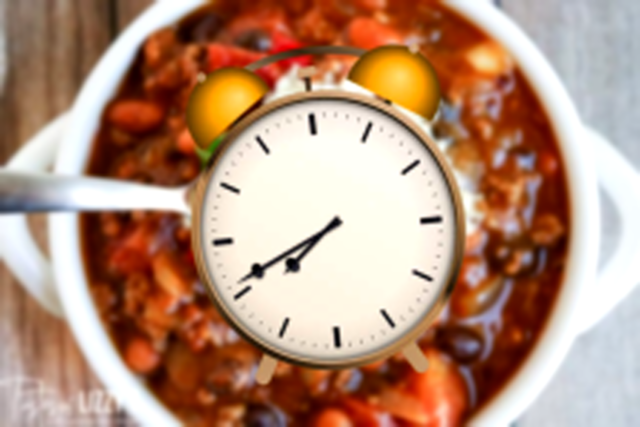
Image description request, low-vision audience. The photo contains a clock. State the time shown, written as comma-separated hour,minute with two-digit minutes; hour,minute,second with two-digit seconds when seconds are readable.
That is 7,41
